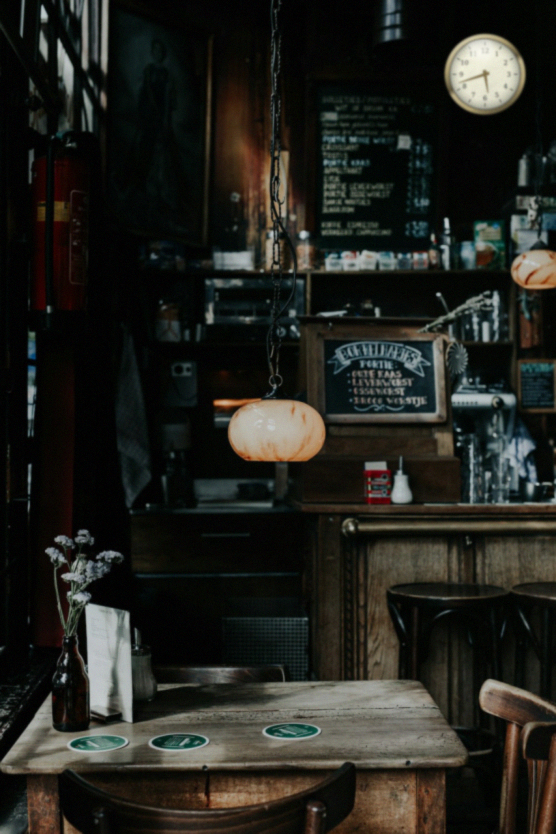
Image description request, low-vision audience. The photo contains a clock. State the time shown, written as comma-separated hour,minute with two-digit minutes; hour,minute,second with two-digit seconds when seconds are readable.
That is 5,42
